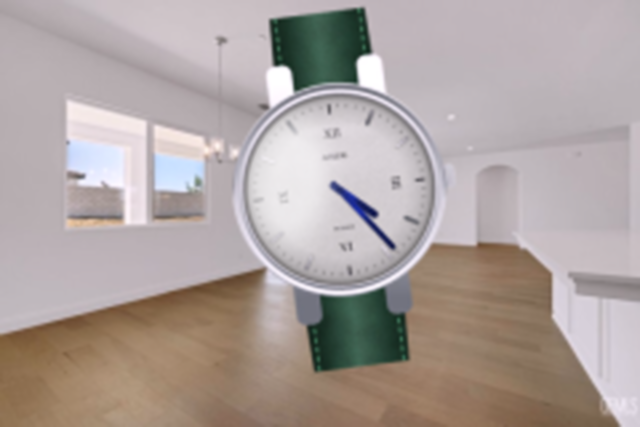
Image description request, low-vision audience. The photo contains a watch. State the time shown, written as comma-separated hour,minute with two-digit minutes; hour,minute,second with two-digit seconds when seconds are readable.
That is 4,24
